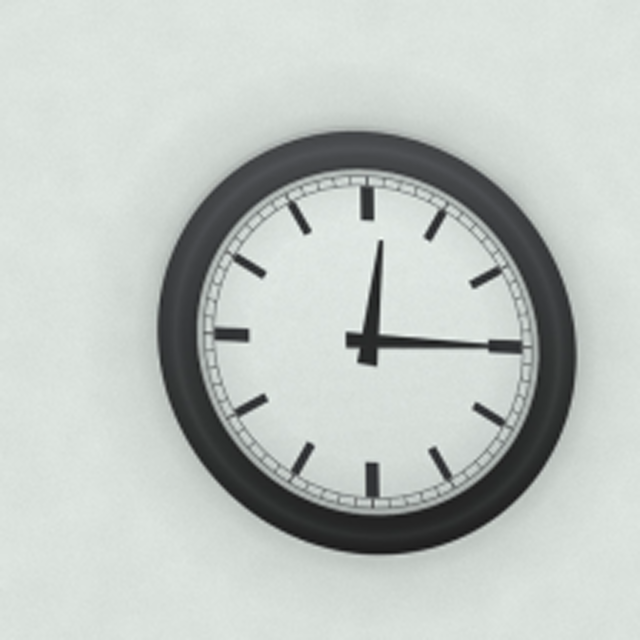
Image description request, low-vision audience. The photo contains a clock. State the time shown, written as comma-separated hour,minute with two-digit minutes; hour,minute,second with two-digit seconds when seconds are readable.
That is 12,15
